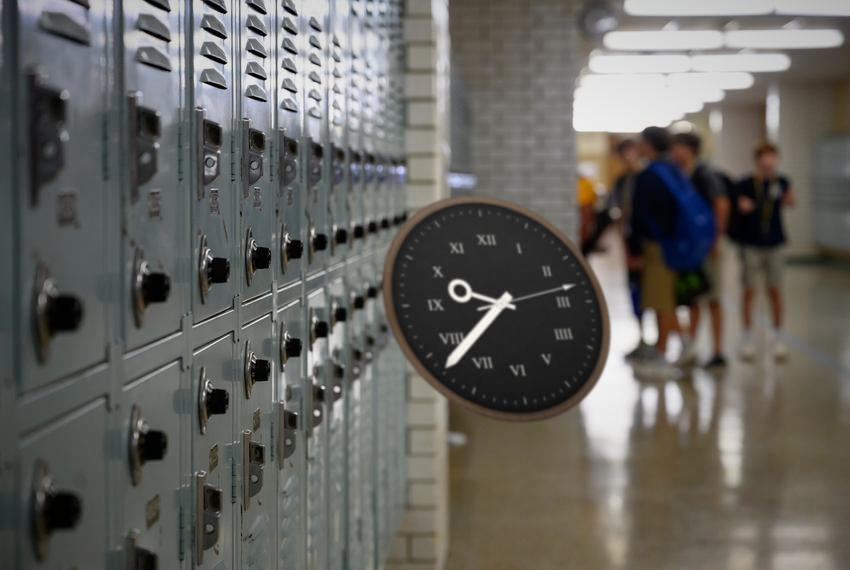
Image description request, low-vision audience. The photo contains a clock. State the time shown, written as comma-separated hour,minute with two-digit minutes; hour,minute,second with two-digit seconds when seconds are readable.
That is 9,38,13
